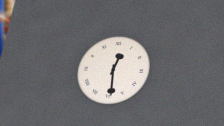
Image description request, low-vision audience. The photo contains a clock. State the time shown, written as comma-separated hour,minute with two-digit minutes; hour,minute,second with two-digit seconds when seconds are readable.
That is 12,29
